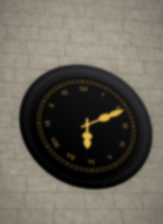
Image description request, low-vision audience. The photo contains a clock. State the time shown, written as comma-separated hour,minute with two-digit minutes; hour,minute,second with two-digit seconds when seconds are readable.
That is 6,11
